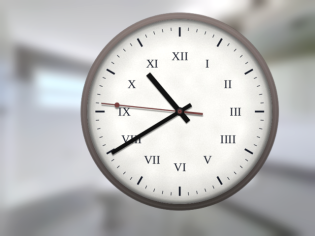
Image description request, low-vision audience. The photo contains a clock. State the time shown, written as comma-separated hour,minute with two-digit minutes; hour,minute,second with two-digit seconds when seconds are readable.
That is 10,39,46
